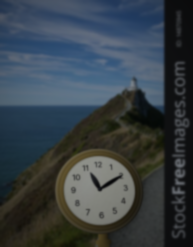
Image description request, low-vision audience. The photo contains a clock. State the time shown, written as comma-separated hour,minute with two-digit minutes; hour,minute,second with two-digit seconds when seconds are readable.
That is 11,10
